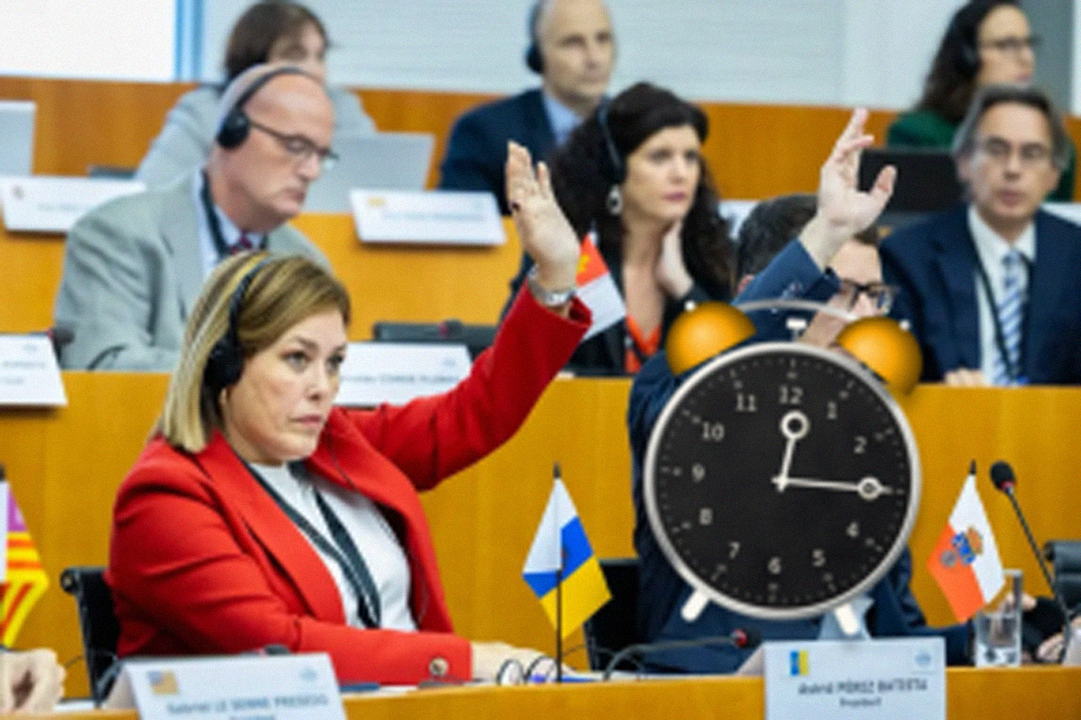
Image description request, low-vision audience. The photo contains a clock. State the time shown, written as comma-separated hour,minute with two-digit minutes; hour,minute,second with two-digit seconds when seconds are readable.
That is 12,15
